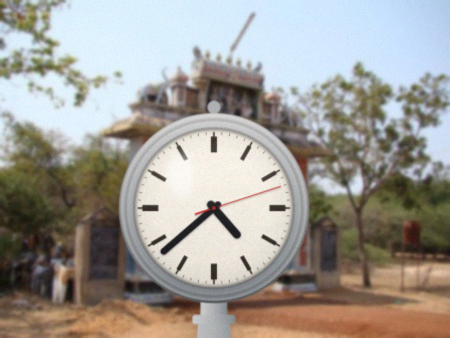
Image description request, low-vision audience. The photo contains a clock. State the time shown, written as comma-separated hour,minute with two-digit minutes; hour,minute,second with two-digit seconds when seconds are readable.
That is 4,38,12
